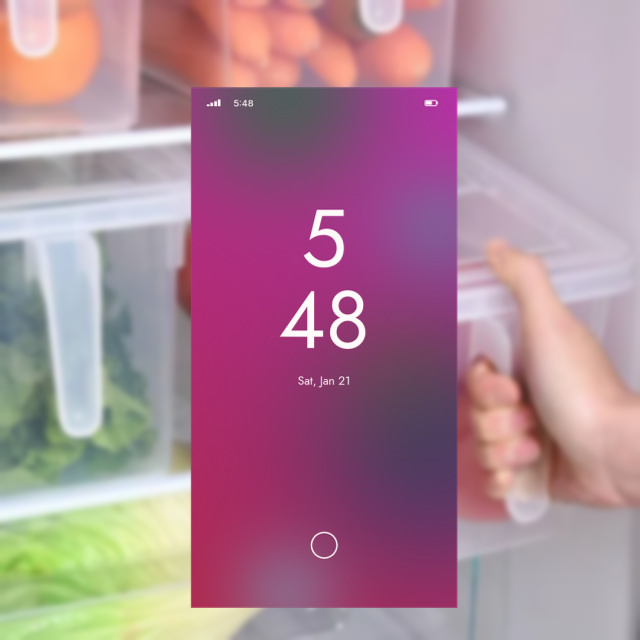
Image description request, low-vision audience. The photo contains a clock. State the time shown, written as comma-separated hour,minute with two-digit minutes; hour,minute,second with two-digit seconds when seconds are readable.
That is 5,48
